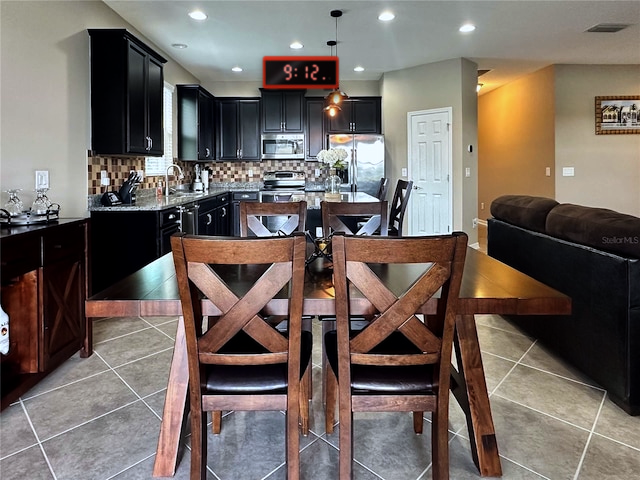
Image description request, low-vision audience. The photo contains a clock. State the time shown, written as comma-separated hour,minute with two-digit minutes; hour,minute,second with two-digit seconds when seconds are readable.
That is 9,12
